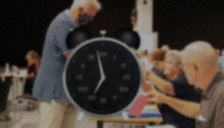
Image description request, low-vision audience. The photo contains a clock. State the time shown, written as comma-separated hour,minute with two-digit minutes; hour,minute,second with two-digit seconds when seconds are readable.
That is 6,58
